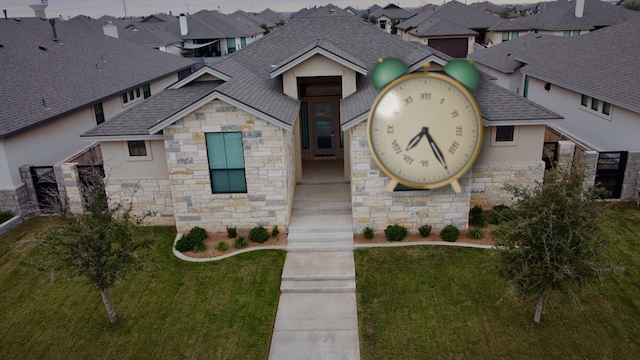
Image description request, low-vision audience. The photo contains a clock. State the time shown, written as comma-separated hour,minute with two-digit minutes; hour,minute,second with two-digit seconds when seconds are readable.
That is 7,25
